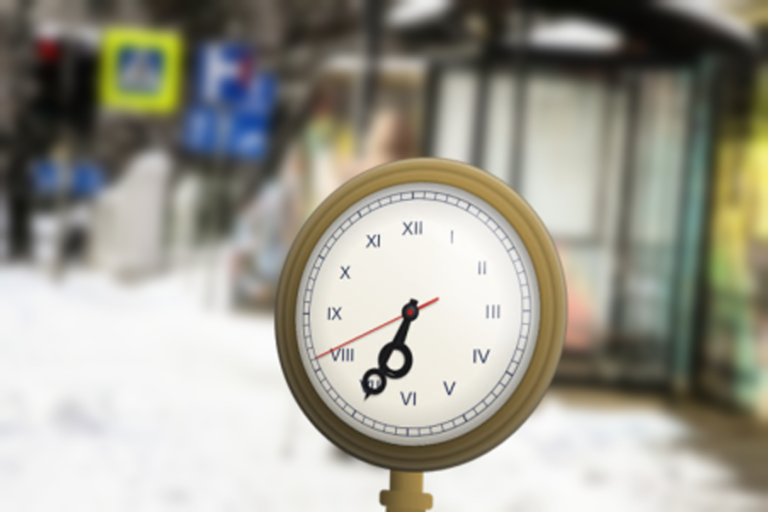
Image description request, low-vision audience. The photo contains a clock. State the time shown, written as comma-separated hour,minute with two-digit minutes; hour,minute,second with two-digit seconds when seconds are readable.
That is 6,34,41
